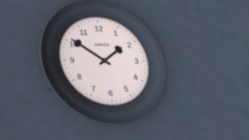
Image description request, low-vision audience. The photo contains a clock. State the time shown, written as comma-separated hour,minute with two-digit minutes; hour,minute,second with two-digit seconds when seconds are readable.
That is 1,51
